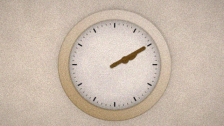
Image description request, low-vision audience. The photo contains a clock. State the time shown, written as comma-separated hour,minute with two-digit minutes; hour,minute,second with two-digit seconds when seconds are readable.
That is 2,10
